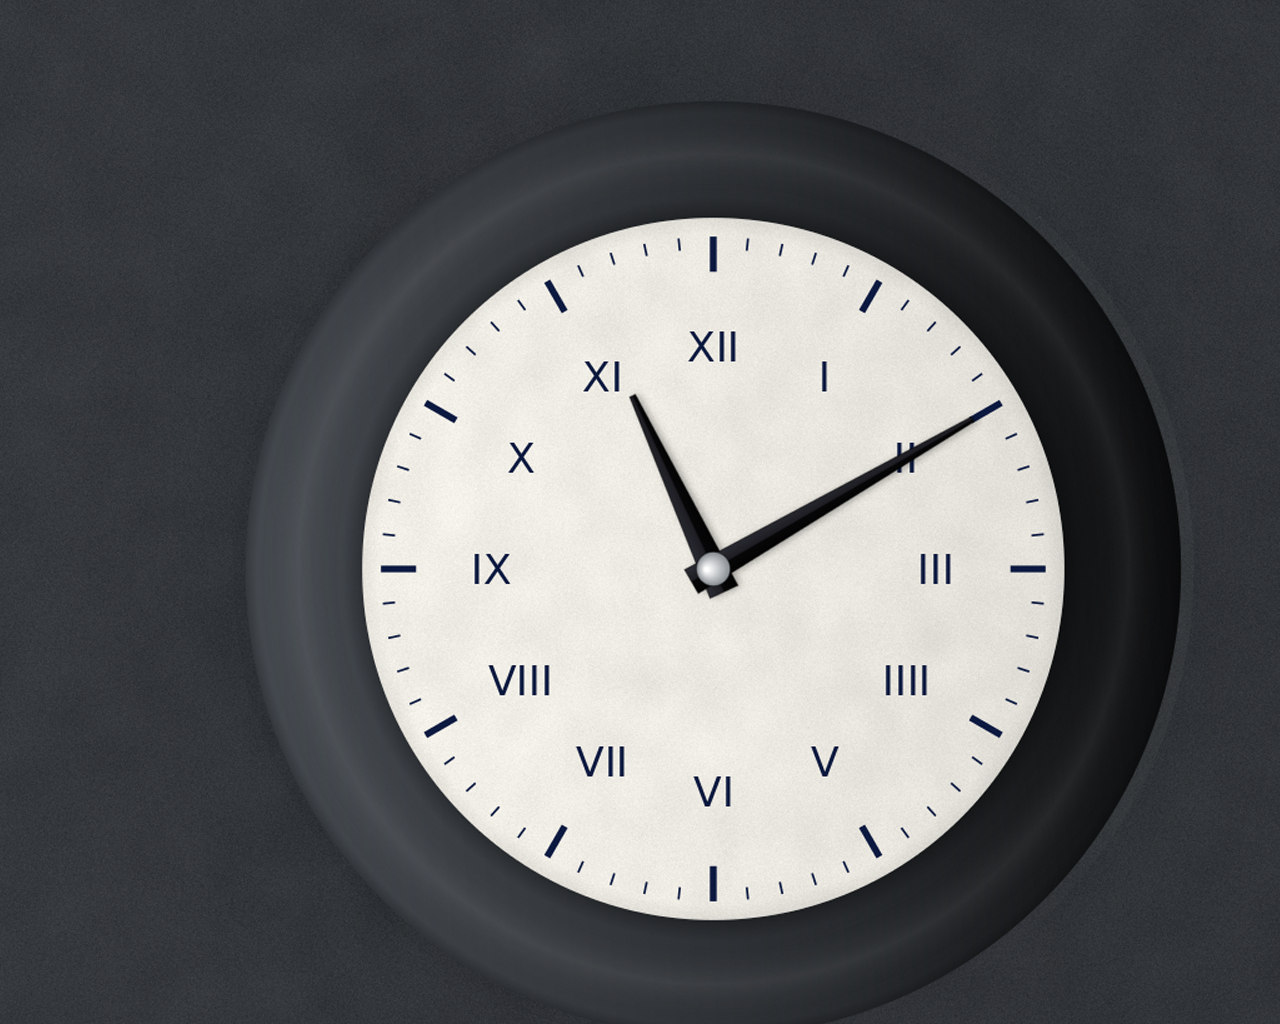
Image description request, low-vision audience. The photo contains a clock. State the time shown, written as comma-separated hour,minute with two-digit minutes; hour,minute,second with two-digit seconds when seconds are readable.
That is 11,10
